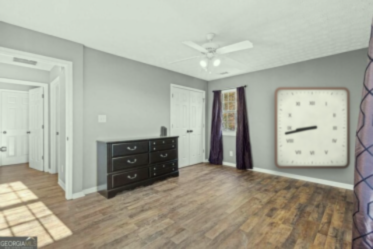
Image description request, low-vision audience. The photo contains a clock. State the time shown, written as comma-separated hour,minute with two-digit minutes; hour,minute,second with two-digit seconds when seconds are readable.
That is 8,43
